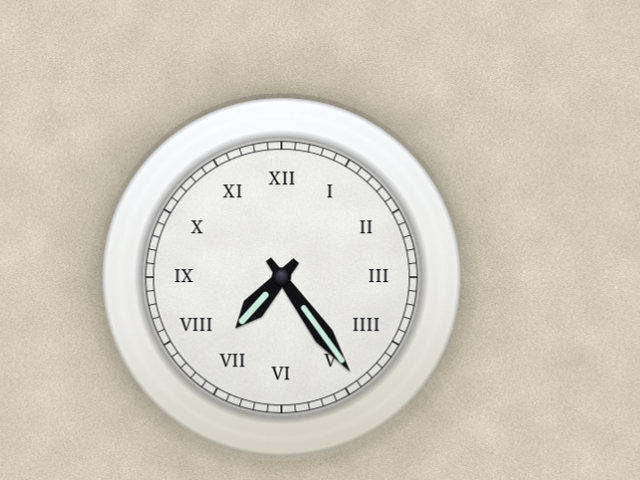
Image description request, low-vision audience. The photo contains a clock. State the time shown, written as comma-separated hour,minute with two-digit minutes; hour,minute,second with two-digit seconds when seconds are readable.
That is 7,24
